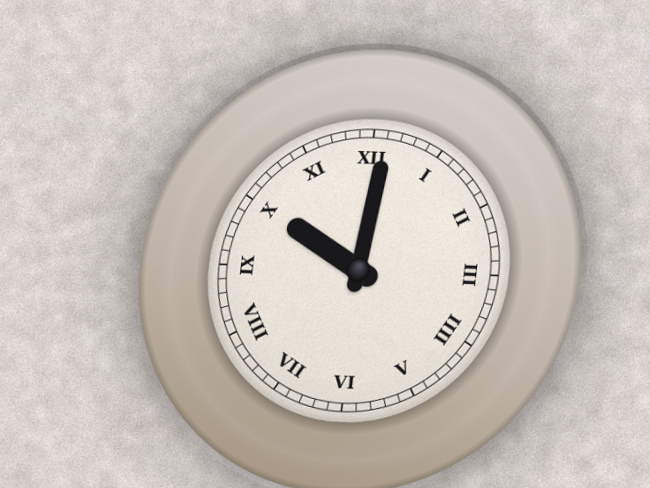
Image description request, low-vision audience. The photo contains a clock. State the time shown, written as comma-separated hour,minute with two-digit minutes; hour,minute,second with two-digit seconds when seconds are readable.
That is 10,01
